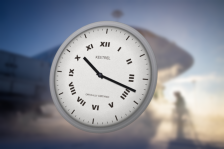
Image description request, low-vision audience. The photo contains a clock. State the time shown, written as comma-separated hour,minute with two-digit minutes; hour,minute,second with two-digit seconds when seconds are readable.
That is 10,18
